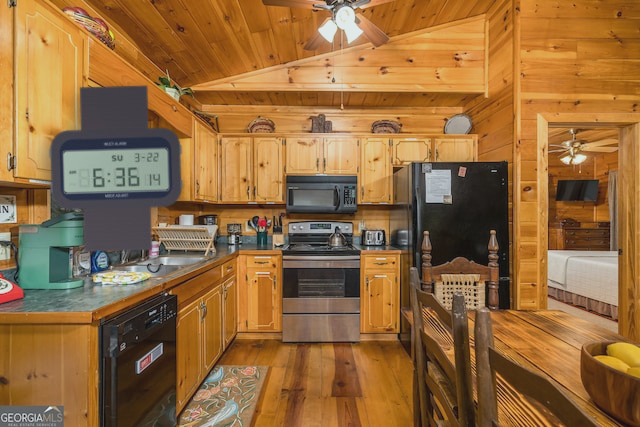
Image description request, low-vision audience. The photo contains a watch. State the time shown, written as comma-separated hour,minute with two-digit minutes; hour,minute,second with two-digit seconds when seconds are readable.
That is 6,36,14
